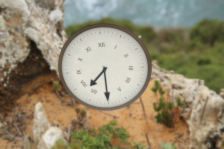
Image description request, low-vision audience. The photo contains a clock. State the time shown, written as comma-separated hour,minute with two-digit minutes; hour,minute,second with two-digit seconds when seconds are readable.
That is 7,30
